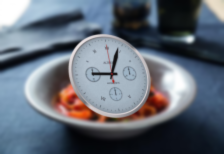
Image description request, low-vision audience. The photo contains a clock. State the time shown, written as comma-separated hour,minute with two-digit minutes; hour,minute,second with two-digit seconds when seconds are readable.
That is 9,04
